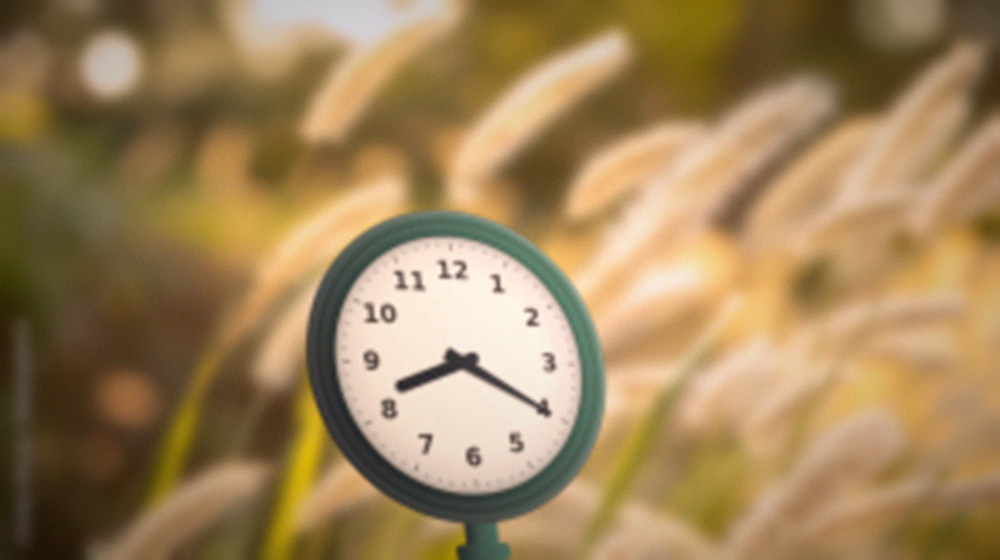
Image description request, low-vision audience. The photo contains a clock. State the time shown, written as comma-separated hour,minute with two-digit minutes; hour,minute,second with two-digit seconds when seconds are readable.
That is 8,20
